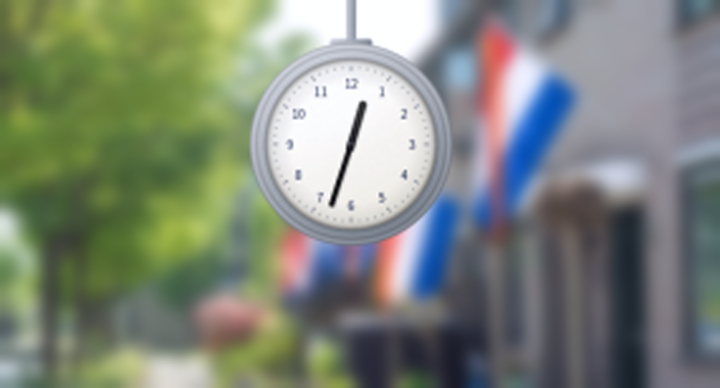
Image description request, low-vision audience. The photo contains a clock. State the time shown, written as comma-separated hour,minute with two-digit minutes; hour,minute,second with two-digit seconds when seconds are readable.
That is 12,33
